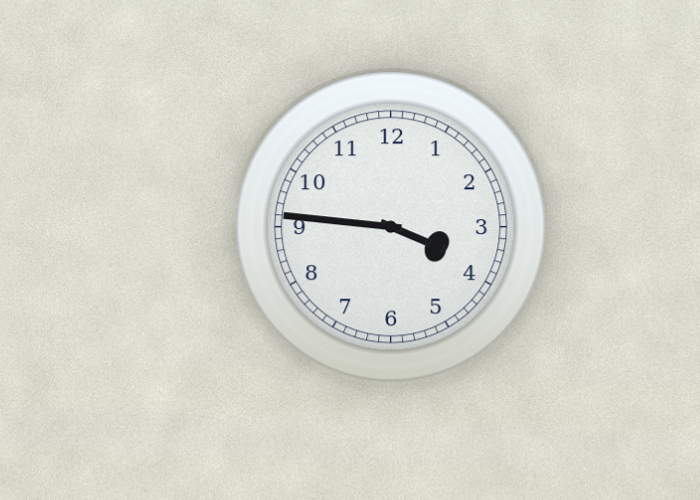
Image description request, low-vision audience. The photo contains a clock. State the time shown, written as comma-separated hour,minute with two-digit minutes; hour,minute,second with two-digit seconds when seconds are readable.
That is 3,46
